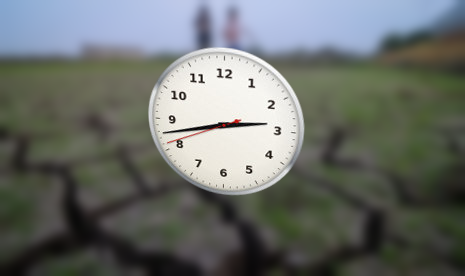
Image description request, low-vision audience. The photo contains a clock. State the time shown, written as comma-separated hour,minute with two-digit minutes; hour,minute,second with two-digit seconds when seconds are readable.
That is 2,42,41
